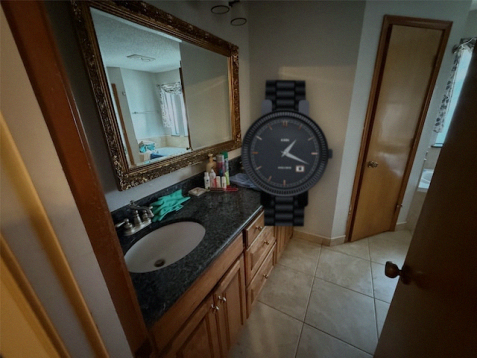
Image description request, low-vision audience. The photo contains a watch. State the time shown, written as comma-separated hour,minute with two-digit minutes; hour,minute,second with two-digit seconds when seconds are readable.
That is 1,19
